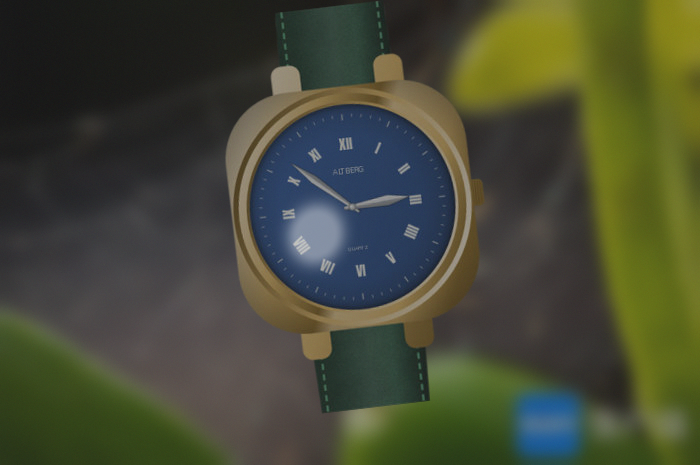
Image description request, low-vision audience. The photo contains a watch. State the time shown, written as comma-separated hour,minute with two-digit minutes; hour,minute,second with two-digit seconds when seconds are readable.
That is 2,52
